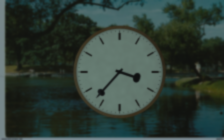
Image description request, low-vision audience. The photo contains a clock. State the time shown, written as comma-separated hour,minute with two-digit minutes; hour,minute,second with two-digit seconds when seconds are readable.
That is 3,37
